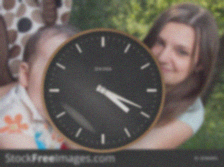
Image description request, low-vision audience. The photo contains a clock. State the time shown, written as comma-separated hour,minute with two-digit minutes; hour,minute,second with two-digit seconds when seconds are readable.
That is 4,19
